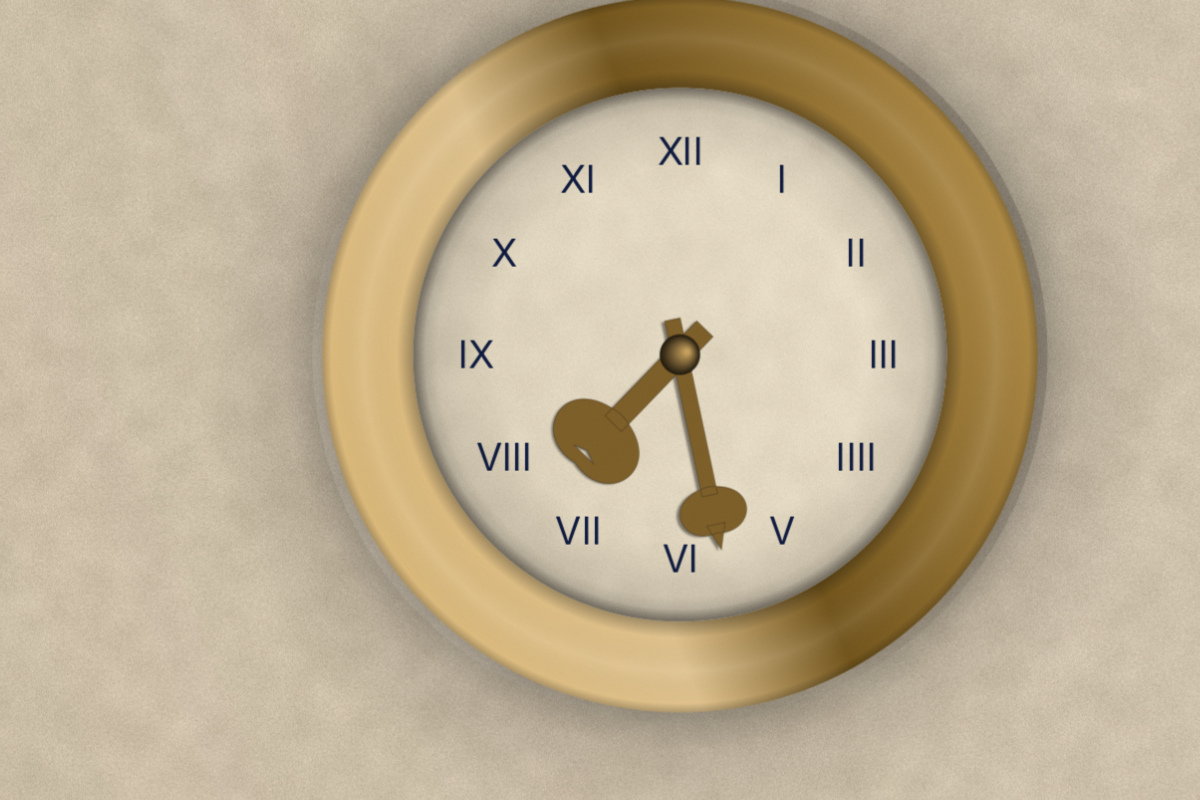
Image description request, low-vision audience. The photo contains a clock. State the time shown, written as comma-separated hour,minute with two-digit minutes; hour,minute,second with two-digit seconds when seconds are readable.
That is 7,28
